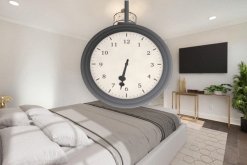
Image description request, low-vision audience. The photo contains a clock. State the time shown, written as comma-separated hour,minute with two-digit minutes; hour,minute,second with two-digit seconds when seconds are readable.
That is 6,32
